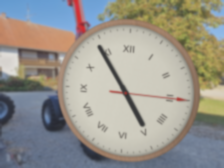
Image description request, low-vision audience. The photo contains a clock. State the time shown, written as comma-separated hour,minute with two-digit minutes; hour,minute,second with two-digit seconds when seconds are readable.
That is 4,54,15
